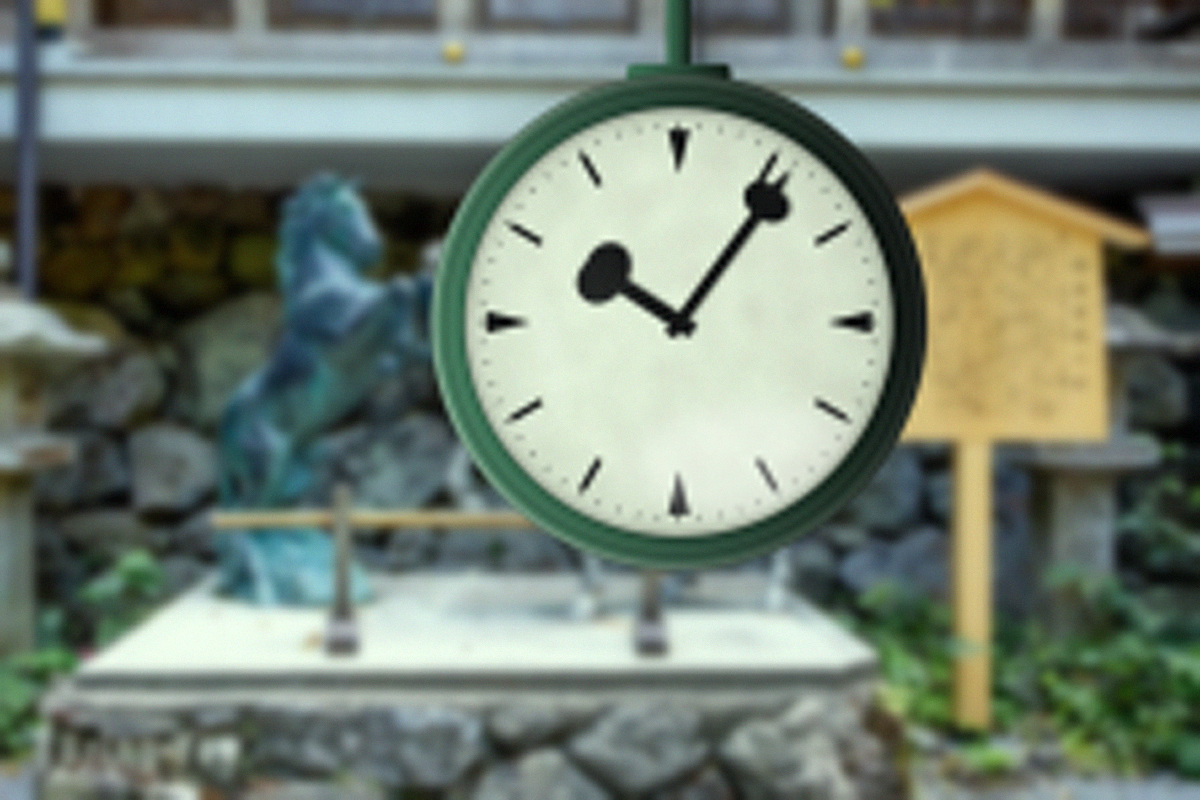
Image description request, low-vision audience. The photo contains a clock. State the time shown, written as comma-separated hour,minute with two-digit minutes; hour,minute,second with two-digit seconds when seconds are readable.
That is 10,06
